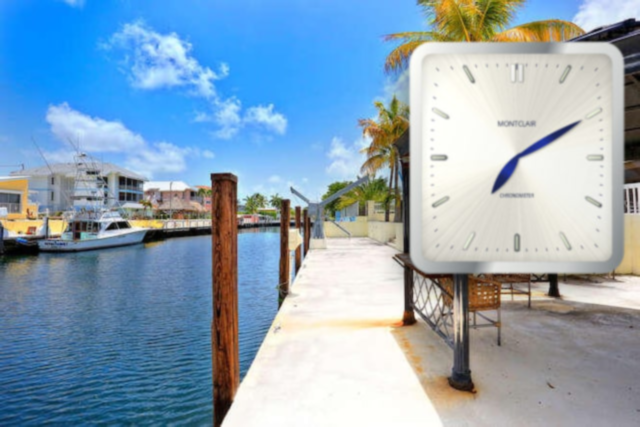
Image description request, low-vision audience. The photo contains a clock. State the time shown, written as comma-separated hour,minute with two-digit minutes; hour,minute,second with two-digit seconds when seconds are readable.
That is 7,10
